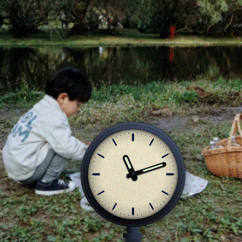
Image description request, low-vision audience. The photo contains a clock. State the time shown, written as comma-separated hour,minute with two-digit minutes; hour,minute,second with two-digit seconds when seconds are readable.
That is 11,12
